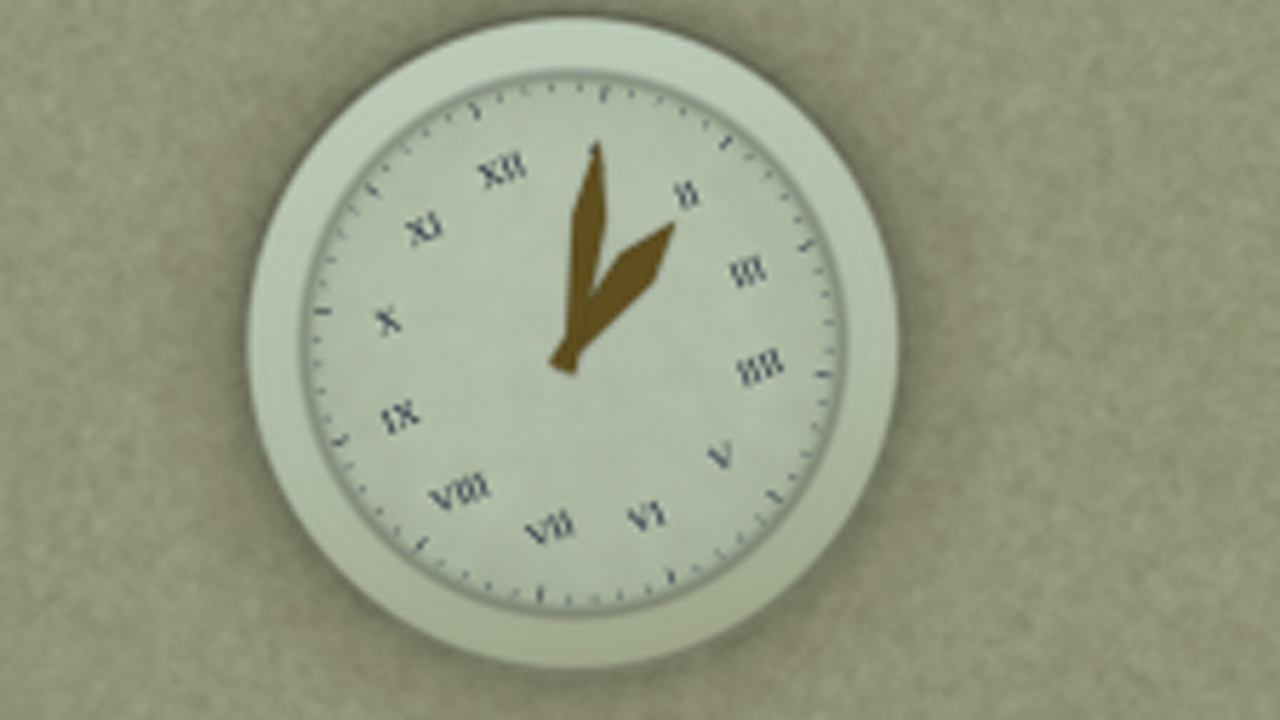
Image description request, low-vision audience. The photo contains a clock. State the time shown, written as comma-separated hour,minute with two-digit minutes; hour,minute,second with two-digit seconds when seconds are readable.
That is 2,05
